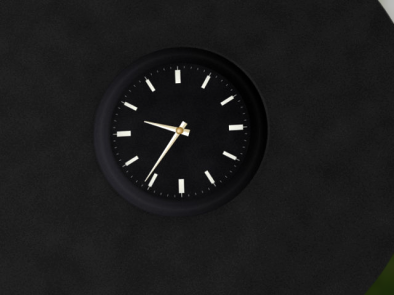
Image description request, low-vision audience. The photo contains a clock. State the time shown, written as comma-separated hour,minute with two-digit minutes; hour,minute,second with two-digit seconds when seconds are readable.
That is 9,36
